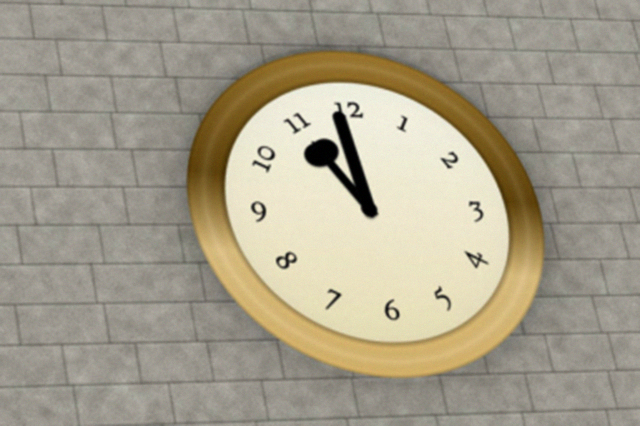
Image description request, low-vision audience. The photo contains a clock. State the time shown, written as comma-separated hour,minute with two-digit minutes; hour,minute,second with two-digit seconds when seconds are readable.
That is 10,59
